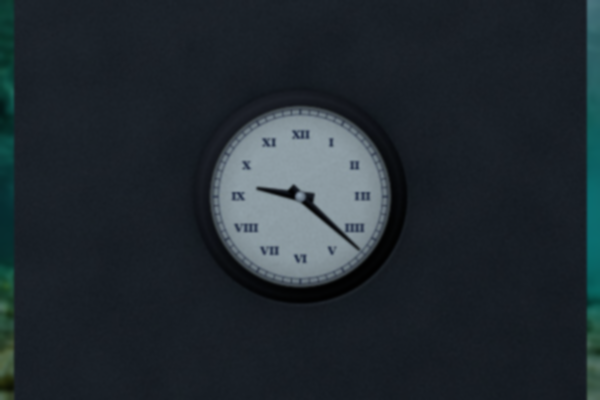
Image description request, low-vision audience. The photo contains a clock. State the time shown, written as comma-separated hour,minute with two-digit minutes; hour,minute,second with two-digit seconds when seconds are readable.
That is 9,22
